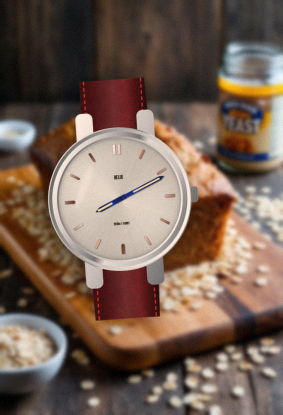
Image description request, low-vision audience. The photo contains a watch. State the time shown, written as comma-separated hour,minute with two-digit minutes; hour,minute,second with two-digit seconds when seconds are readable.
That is 8,11
